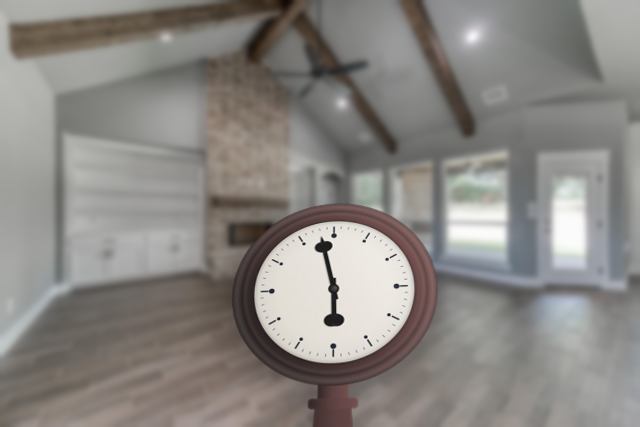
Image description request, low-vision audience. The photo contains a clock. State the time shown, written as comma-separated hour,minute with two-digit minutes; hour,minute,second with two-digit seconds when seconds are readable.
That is 5,58
